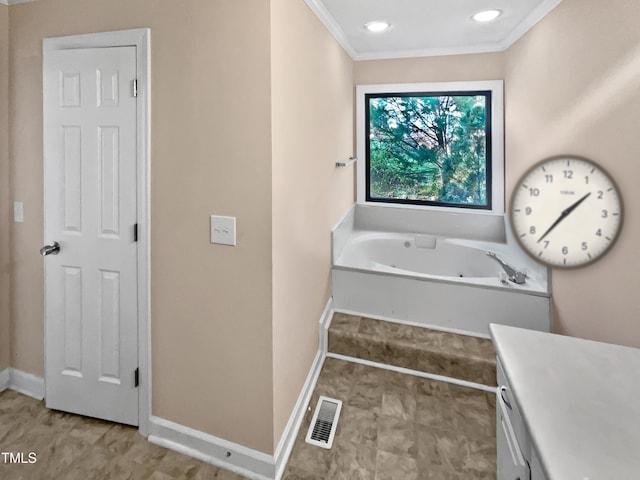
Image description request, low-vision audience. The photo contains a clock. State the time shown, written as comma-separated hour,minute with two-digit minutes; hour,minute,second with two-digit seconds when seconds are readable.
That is 1,37
